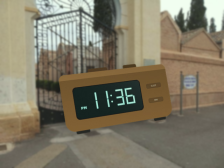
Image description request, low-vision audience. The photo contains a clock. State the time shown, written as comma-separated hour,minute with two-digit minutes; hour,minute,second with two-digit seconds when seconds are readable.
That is 11,36
